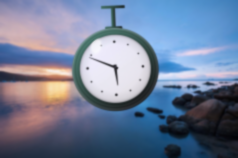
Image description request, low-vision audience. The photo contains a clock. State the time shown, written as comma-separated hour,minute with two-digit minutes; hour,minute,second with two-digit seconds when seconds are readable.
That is 5,49
